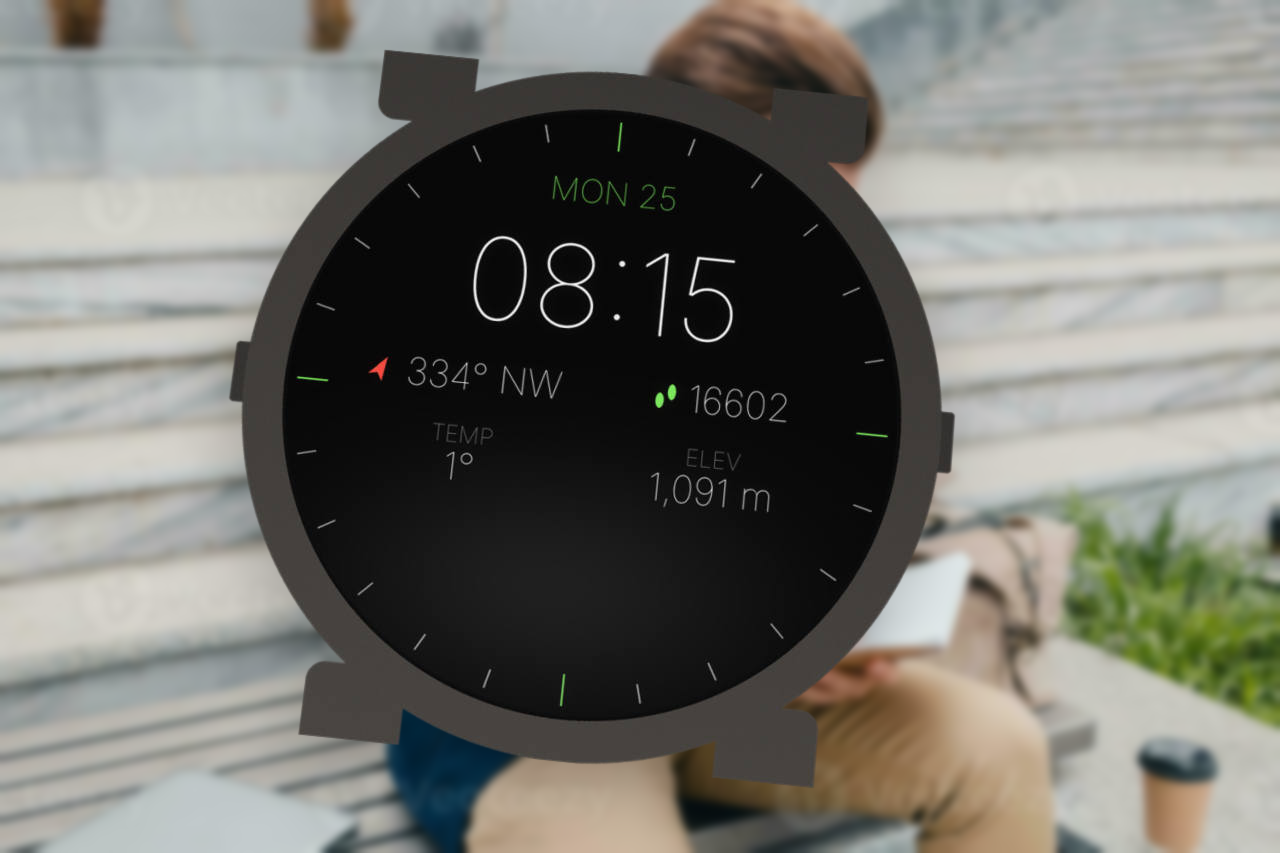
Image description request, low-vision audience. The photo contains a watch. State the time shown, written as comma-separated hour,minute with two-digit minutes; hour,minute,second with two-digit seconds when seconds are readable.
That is 8,15
